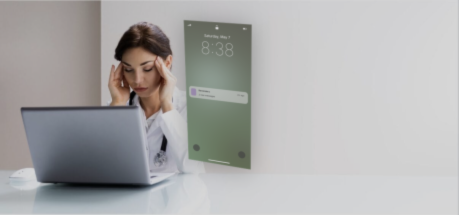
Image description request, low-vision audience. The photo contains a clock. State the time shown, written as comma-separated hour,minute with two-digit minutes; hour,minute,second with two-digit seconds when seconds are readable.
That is 8,38
